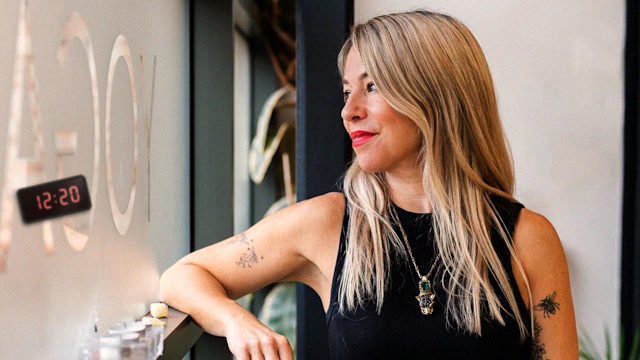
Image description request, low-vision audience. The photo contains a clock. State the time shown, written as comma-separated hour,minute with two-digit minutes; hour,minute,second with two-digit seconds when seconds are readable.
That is 12,20
